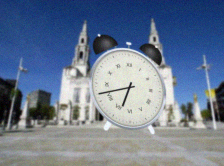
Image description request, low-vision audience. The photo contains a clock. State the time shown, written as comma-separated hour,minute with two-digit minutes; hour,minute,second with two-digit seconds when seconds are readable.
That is 6,42
